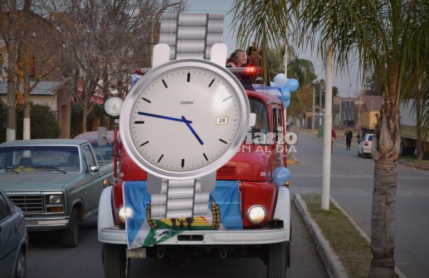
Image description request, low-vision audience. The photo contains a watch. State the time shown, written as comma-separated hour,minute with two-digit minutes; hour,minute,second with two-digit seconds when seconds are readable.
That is 4,47
